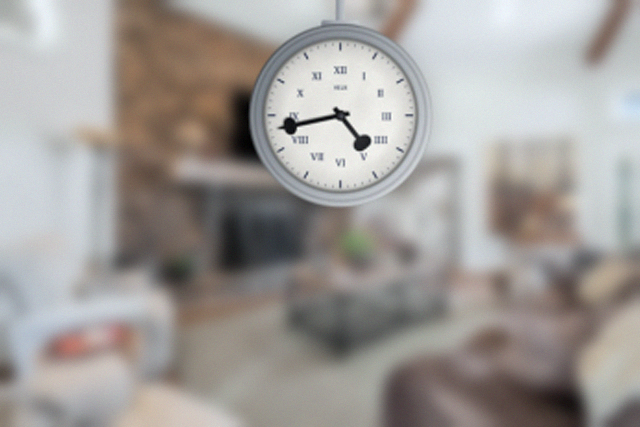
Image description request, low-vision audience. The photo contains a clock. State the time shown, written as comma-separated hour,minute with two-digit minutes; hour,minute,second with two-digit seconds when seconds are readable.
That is 4,43
